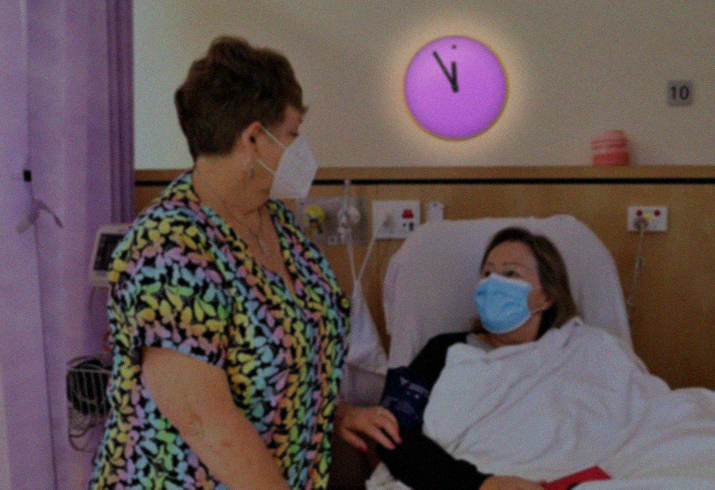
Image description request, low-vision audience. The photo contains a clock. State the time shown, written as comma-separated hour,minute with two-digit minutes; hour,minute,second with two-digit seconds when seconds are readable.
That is 11,55
